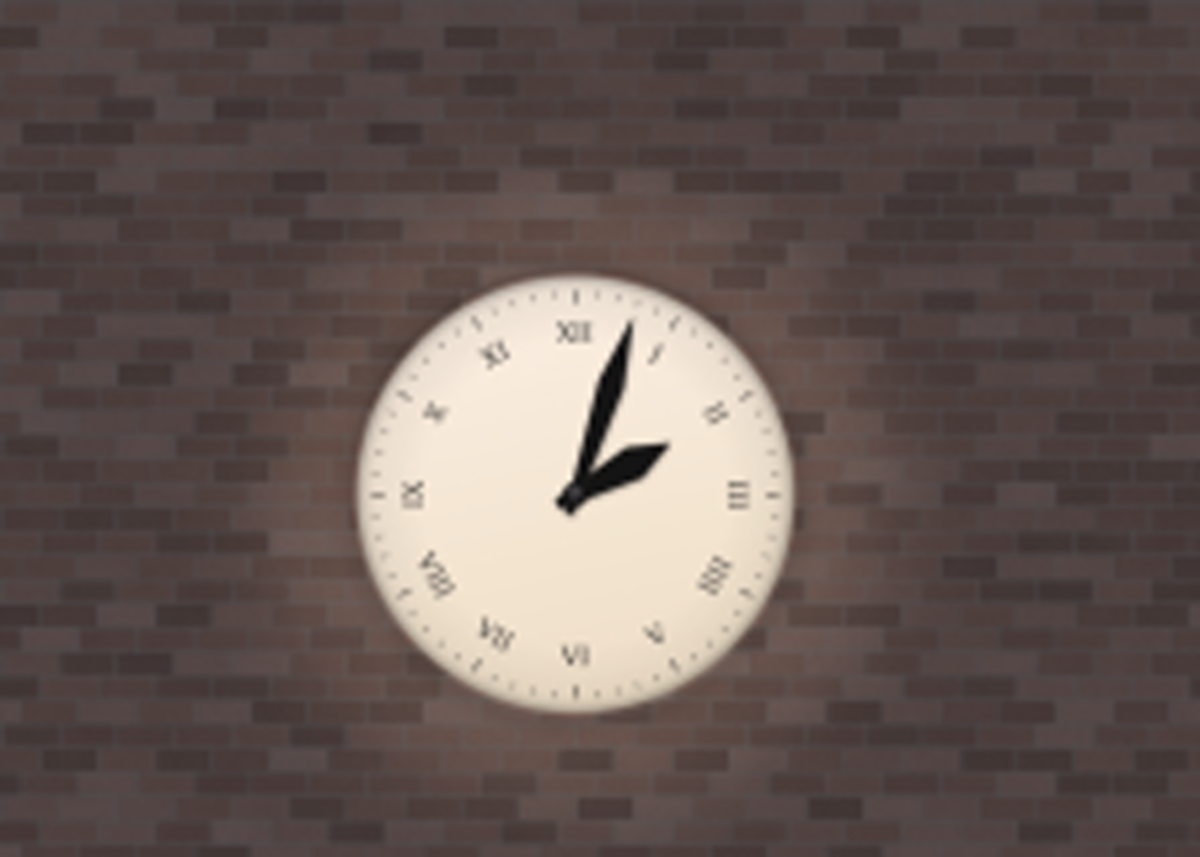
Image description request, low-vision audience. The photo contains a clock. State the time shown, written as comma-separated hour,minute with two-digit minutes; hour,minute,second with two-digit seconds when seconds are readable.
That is 2,03
